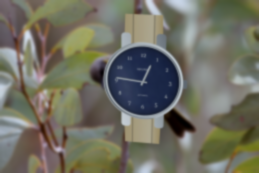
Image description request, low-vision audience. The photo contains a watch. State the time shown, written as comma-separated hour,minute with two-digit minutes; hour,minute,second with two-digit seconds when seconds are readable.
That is 12,46
